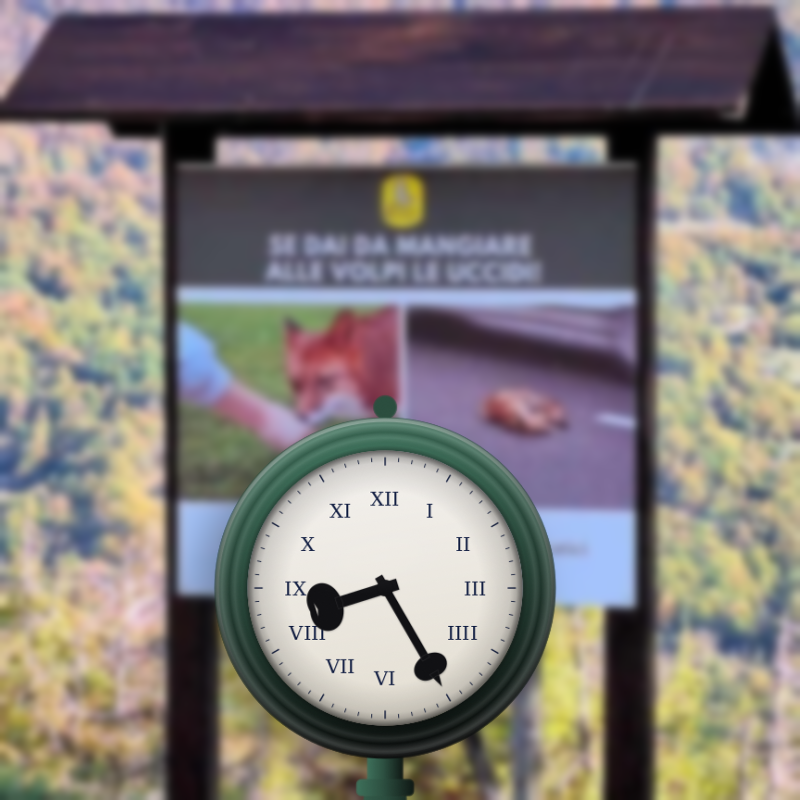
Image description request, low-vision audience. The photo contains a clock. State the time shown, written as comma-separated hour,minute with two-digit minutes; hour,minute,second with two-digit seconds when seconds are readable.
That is 8,25
